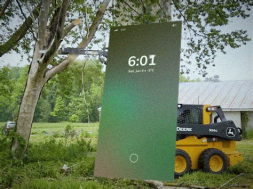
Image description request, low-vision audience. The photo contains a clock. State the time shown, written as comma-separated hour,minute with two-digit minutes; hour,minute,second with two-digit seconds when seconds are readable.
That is 6,01
